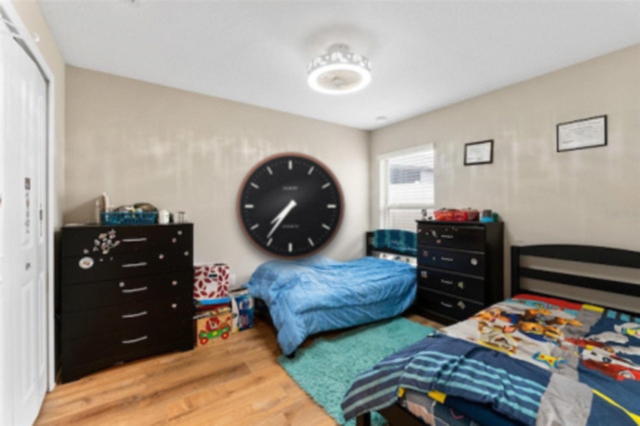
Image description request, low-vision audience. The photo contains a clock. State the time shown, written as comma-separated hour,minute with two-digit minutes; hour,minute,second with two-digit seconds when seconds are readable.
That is 7,36
